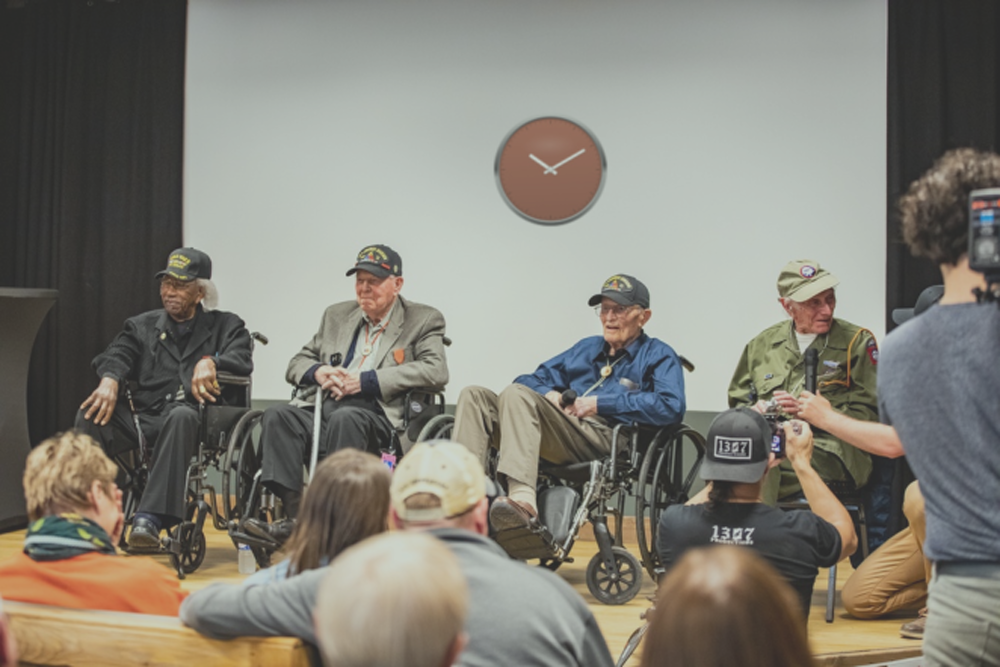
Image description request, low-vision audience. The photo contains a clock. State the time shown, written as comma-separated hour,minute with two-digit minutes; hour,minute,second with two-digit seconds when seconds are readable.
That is 10,10
